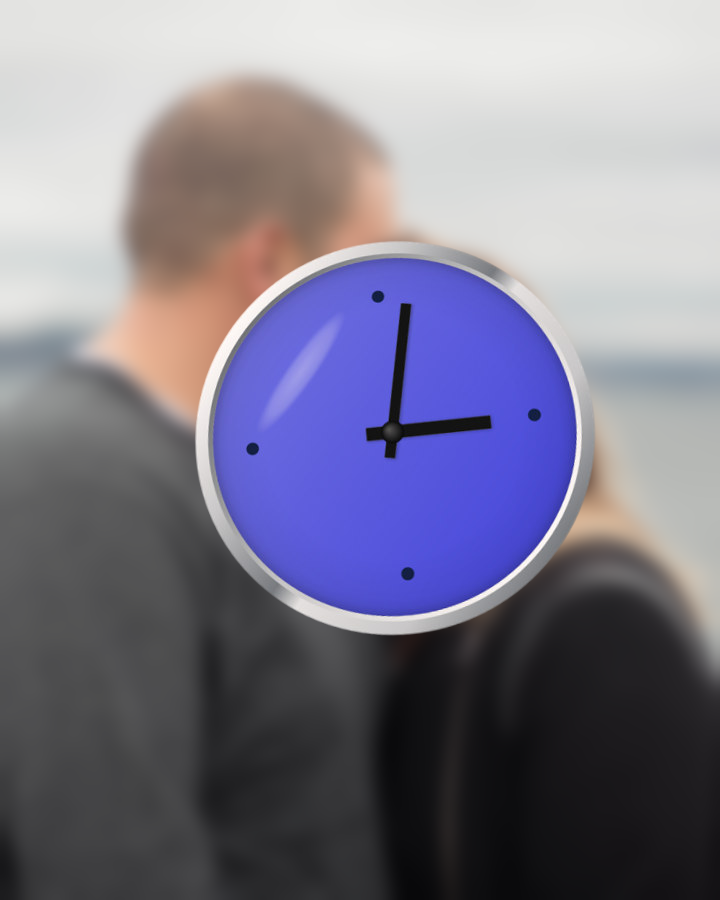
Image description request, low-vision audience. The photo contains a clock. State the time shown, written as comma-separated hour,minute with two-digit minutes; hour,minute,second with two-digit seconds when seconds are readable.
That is 3,02
